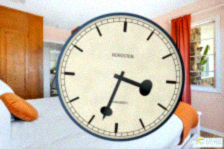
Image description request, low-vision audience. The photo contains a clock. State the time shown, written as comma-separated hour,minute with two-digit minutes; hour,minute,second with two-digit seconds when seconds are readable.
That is 3,33
